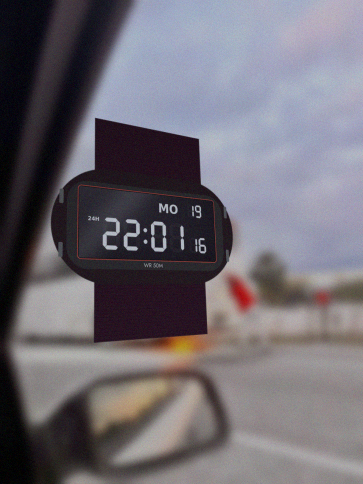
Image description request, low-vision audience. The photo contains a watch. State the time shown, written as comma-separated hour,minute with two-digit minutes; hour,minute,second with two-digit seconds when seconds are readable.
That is 22,01,16
